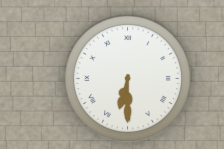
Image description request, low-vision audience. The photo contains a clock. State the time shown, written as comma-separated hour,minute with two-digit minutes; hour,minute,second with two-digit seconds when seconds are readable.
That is 6,30
